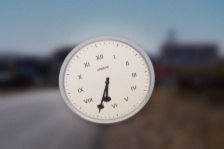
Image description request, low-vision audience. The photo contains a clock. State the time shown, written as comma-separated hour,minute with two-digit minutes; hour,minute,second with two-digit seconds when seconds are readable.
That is 6,35
